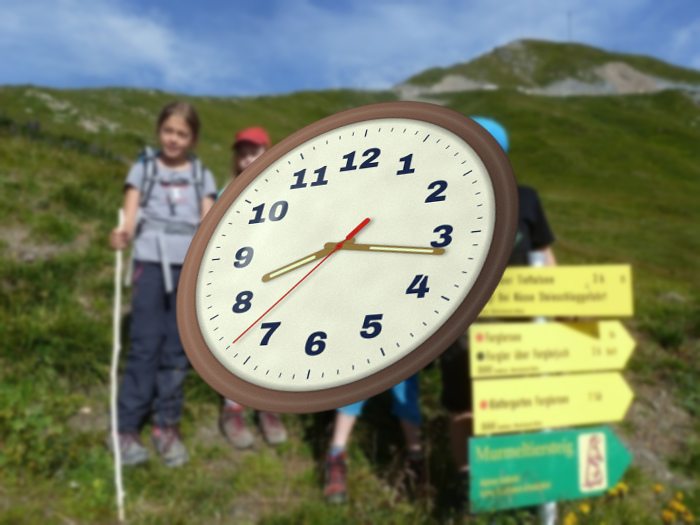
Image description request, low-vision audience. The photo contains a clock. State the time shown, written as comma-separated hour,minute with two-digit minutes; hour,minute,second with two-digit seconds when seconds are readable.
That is 8,16,37
